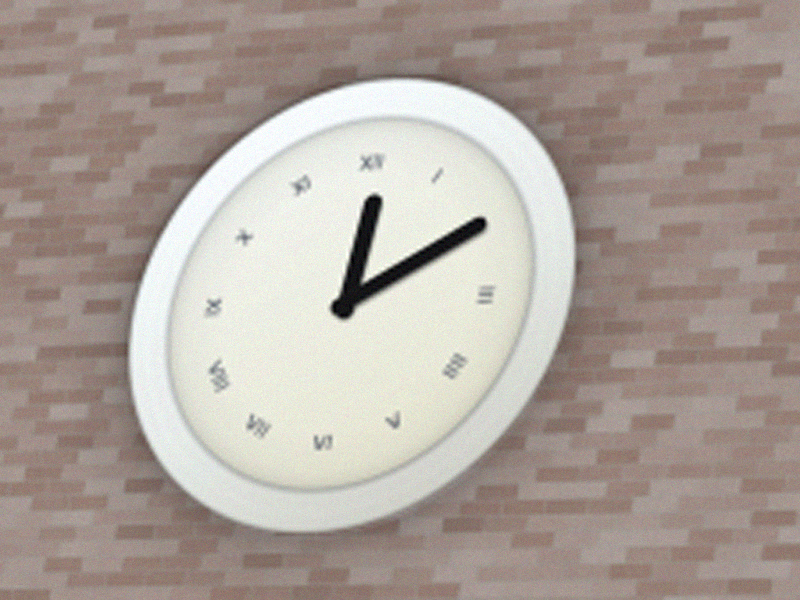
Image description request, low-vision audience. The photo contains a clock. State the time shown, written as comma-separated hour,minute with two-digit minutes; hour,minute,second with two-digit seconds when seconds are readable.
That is 12,10
